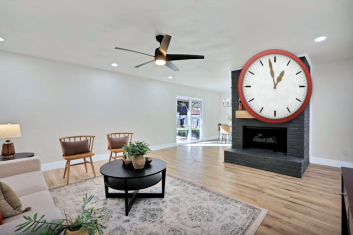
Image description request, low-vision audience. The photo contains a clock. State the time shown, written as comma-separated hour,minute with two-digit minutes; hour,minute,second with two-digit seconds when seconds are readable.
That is 12,58
